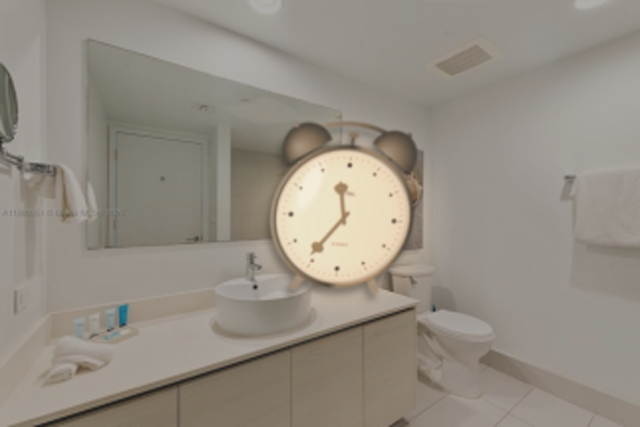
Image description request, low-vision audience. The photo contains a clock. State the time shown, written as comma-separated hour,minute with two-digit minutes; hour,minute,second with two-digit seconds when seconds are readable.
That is 11,36
